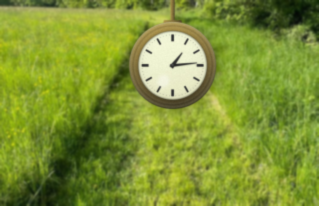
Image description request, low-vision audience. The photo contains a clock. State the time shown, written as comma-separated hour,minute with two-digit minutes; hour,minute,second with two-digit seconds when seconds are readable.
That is 1,14
